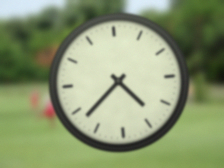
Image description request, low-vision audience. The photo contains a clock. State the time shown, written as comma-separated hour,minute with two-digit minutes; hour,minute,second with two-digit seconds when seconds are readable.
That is 4,38
